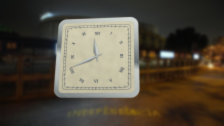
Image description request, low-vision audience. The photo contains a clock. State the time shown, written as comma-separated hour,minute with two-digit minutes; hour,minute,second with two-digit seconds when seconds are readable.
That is 11,41
